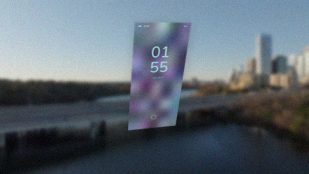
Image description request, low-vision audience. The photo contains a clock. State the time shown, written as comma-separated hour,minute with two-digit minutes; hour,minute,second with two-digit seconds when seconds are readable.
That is 1,55
